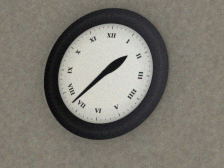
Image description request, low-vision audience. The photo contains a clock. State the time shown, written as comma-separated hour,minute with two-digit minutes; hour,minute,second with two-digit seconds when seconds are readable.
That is 1,37
